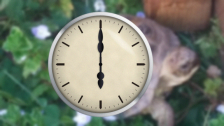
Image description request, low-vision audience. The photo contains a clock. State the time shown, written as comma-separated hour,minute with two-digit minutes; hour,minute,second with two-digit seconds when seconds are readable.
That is 6,00
